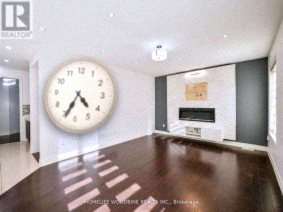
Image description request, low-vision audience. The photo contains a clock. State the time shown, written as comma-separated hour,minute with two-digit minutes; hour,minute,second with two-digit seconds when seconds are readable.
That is 4,34
